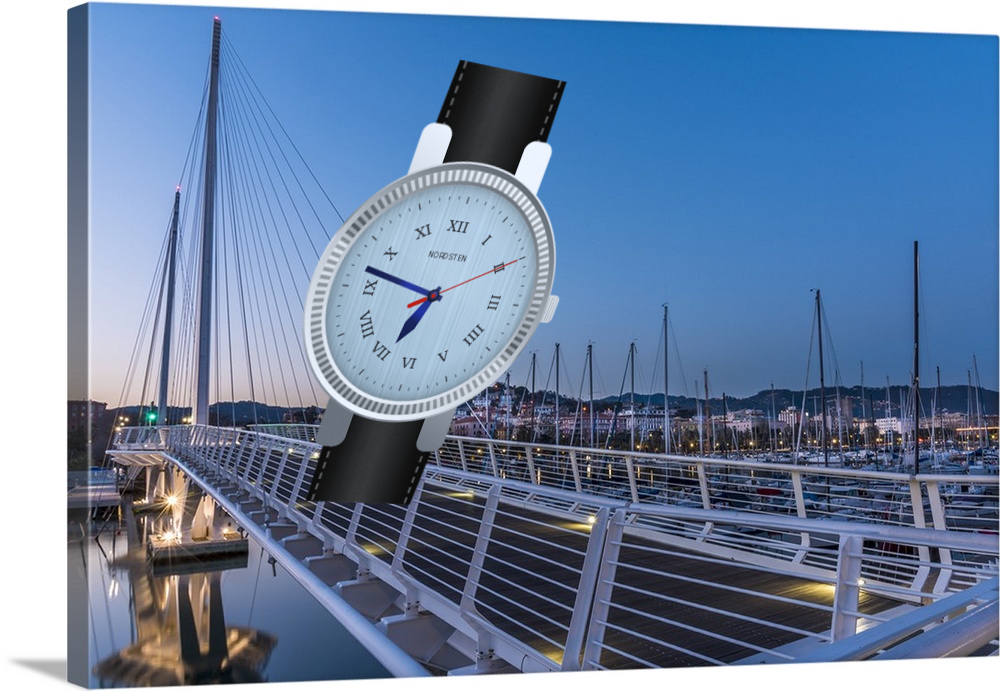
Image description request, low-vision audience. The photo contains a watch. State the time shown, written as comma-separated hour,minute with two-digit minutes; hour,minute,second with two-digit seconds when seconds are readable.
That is 6,47,10
